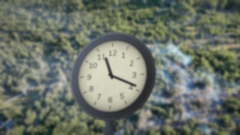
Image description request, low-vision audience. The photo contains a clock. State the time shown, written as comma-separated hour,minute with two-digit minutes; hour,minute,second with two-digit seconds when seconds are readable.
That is 11,19
